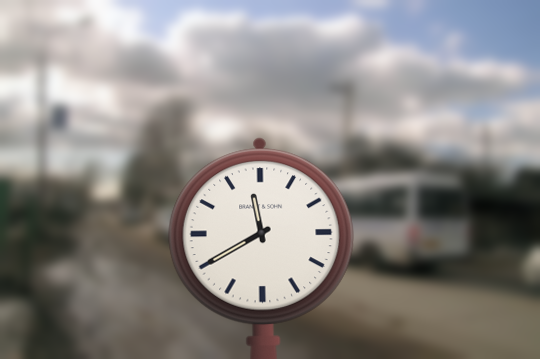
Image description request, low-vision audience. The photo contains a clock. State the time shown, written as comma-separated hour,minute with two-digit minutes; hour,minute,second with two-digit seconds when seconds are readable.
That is 11,40
